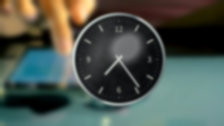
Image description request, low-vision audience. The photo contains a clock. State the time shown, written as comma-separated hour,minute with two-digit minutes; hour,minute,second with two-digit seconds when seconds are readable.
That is 7,24
